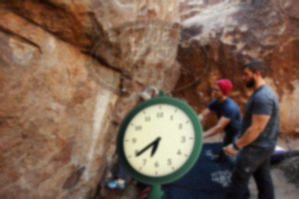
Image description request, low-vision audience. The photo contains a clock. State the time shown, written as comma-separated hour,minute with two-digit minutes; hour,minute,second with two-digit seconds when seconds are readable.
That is 6,39
